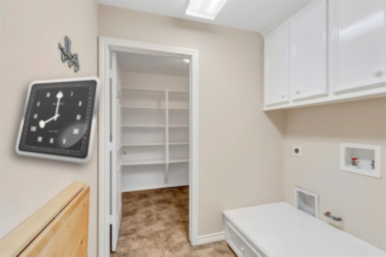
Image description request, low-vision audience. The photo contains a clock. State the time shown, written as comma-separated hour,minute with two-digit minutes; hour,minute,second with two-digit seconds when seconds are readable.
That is 8,00
